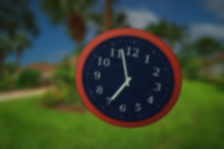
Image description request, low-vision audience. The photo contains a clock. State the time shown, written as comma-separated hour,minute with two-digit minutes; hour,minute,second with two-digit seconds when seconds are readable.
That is 6,57
